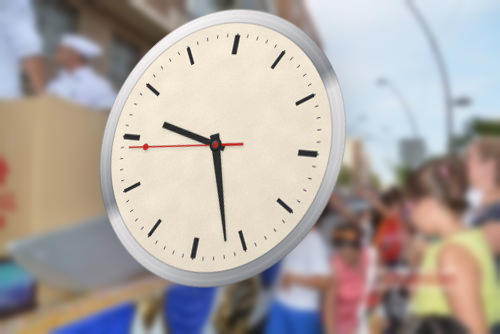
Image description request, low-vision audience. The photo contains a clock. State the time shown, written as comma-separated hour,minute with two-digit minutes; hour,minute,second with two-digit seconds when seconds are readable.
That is 9,26,44
